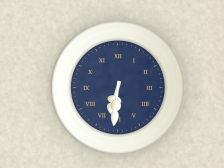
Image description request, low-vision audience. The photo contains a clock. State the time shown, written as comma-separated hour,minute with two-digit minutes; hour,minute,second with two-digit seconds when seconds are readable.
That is 6,31
